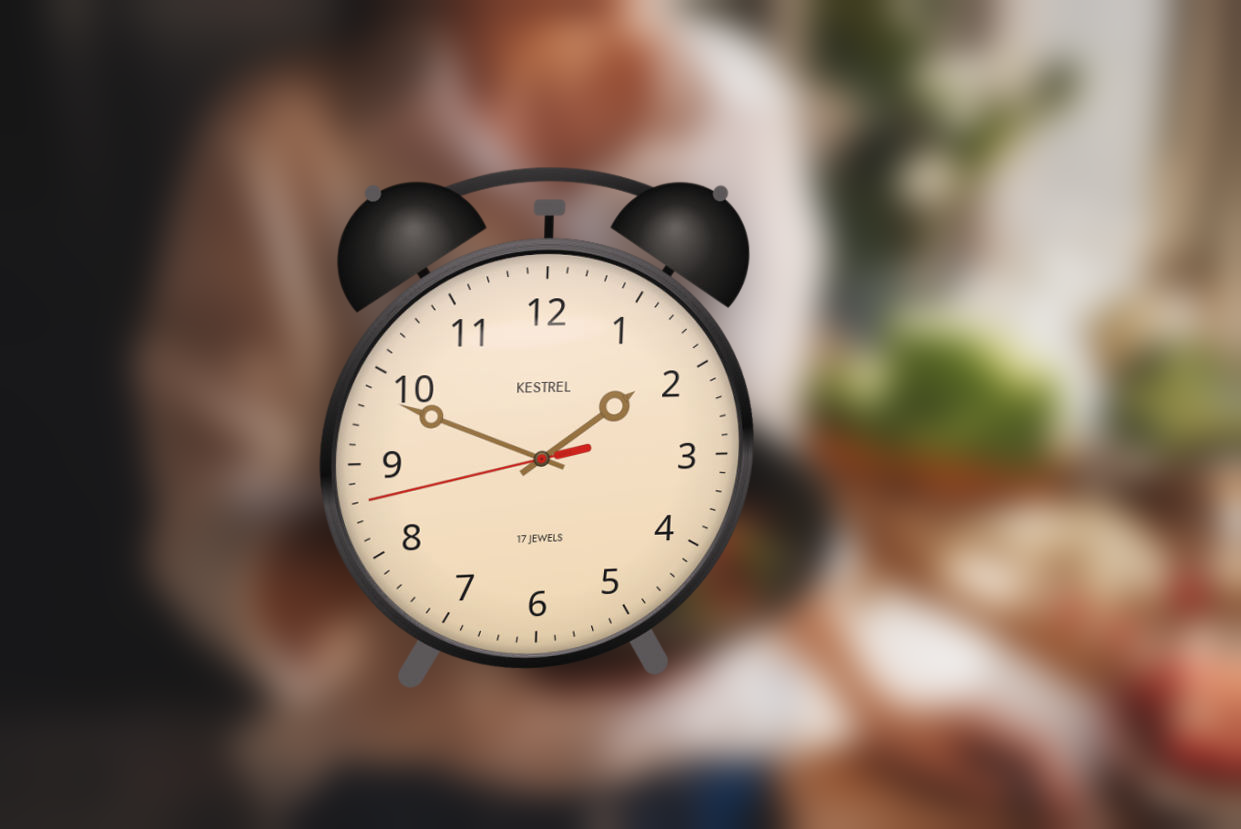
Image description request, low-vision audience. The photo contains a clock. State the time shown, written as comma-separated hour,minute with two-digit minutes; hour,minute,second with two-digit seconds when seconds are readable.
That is 1,48,43
